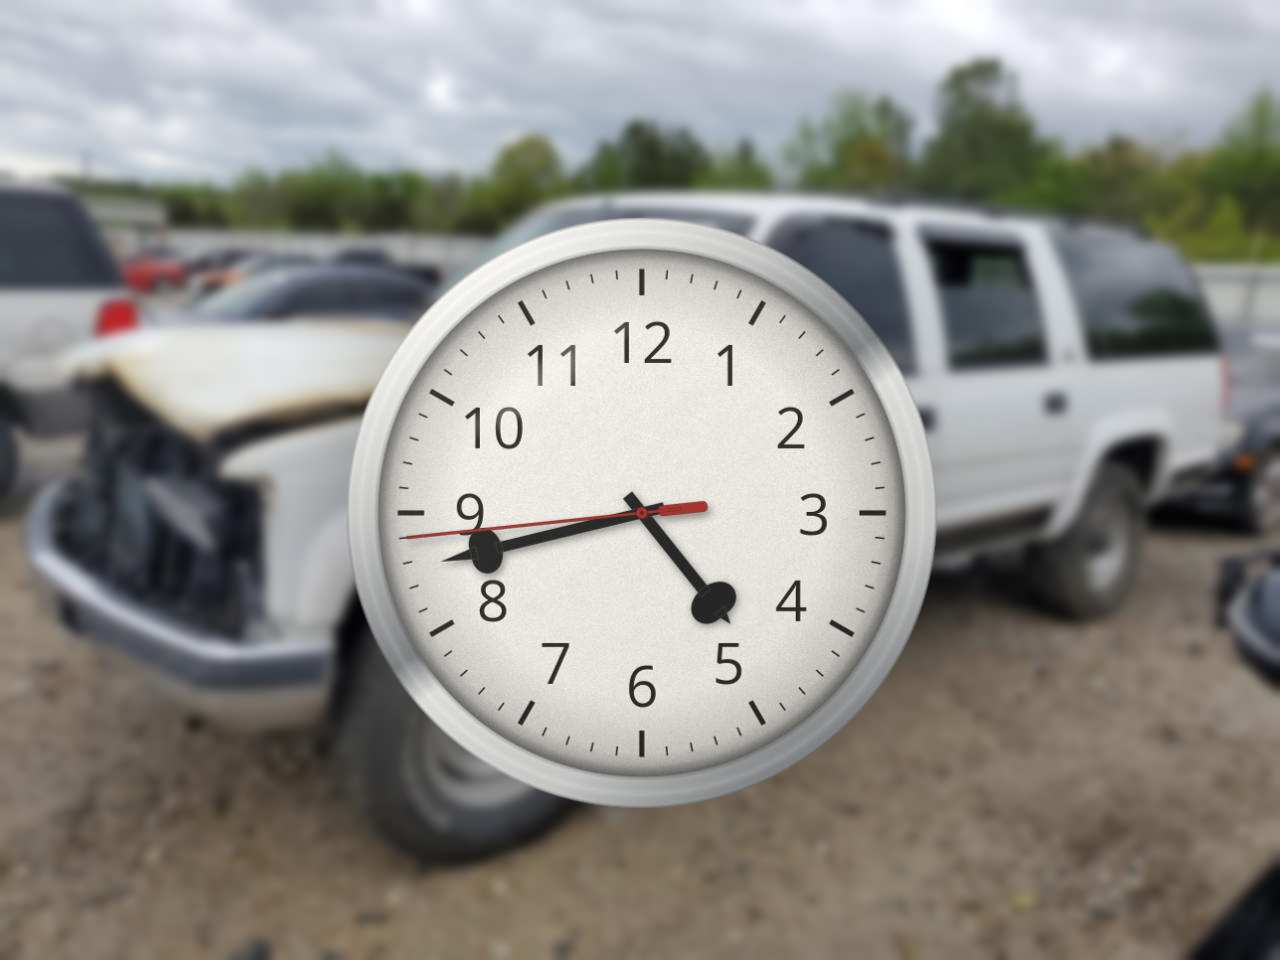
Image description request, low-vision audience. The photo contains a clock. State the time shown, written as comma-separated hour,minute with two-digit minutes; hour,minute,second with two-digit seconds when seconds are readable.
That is 4,42,44
